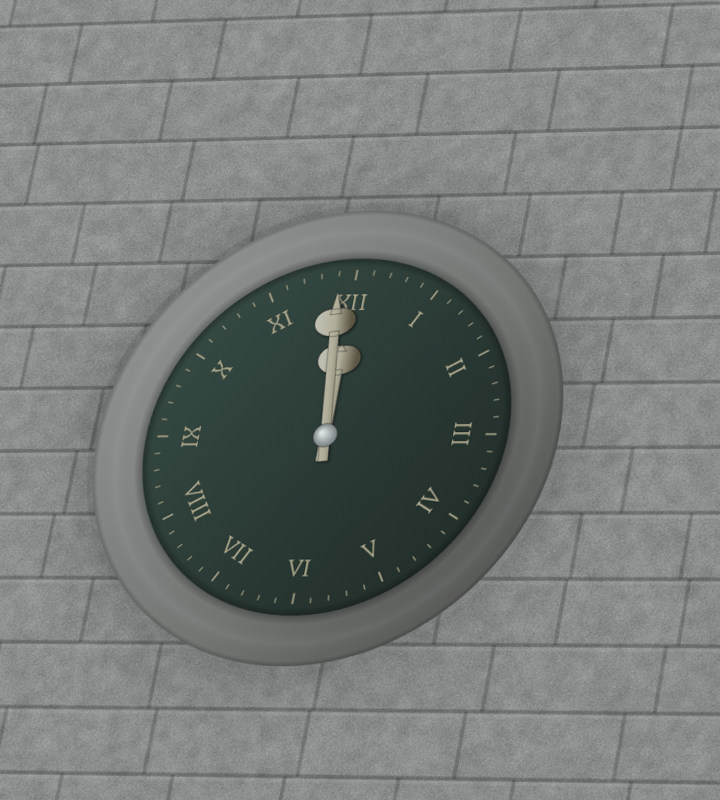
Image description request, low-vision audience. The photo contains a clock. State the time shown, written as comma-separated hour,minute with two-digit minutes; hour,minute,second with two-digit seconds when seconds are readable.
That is 11,59
